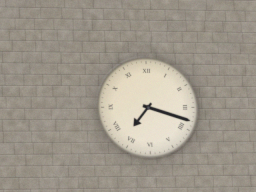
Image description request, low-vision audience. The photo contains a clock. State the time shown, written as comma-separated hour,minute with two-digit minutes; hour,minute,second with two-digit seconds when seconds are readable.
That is 7,18
